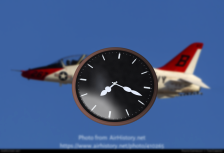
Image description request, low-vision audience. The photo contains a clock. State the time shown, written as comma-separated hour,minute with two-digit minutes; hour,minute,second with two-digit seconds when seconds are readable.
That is 7,18
